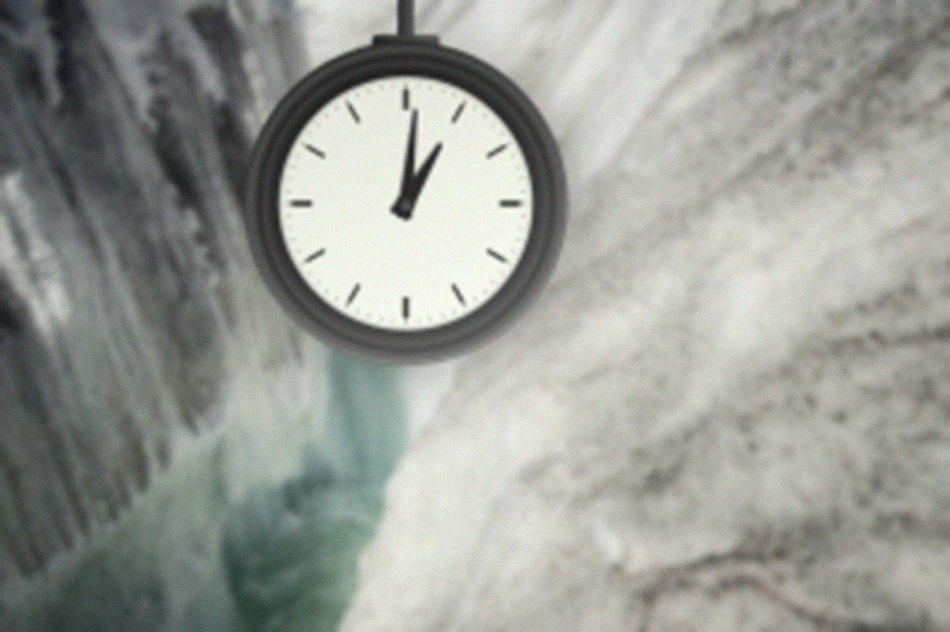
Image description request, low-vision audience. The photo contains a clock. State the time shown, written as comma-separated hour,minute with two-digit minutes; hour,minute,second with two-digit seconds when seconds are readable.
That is 1,01
